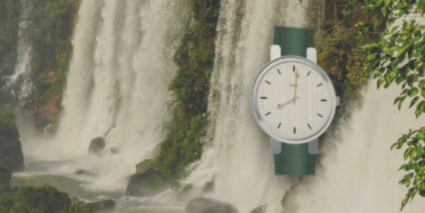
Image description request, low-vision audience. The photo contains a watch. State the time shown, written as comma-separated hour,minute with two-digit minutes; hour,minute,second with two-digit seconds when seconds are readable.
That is 8,01
